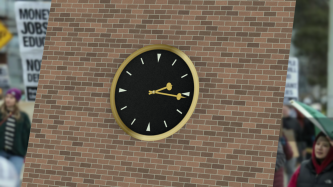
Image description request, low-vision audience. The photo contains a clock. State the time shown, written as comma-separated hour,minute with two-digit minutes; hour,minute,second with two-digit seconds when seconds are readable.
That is 2,16
